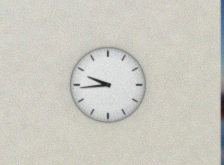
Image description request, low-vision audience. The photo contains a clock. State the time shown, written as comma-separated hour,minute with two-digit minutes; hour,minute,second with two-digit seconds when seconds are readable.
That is 9,44
